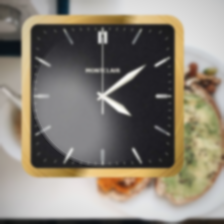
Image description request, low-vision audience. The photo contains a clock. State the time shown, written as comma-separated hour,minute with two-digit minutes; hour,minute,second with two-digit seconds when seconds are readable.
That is 4,09,00
